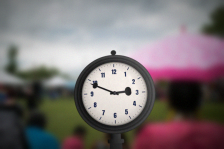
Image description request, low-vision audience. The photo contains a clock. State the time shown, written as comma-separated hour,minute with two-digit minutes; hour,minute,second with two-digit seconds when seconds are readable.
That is 2,49
